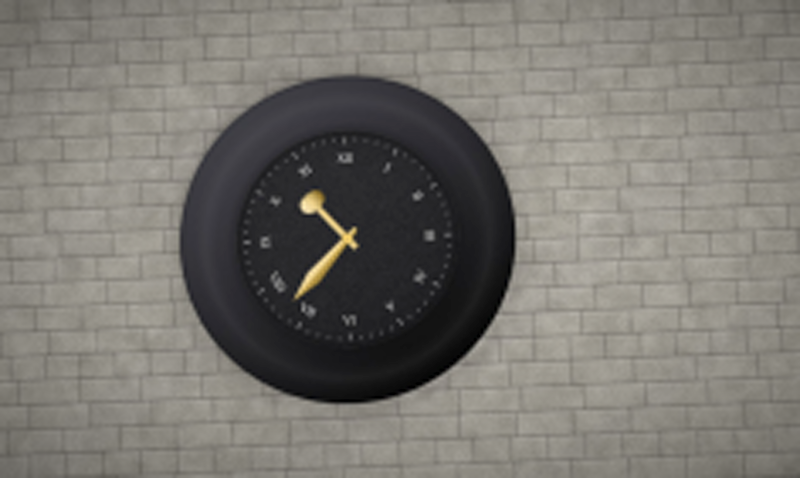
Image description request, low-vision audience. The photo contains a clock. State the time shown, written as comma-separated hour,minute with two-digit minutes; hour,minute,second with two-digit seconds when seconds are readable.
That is 10,37
